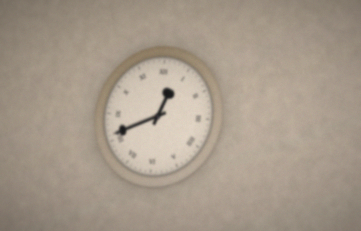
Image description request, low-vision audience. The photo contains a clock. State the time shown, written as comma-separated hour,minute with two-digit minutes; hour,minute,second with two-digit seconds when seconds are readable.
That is 12,41
